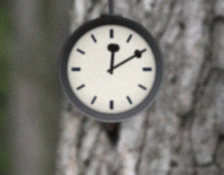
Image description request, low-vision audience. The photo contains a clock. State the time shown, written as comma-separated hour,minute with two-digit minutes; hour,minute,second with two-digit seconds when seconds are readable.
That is 12,10
